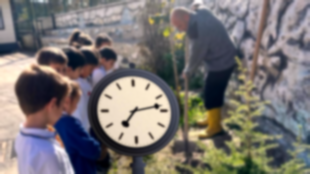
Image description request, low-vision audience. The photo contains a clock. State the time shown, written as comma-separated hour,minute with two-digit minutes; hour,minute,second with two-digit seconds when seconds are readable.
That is 7,13
